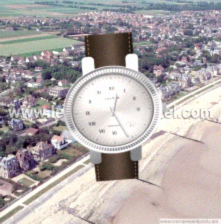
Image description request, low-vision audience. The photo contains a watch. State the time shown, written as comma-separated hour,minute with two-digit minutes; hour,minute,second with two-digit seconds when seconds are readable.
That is 12,26
